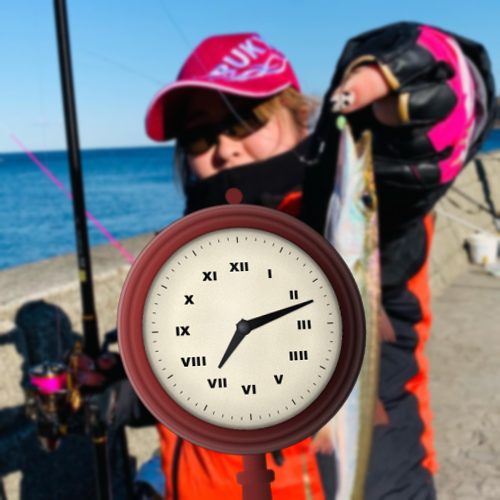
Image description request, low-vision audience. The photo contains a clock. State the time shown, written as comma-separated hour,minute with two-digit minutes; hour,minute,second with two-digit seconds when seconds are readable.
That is 7,12
